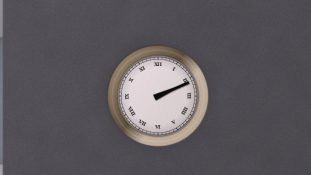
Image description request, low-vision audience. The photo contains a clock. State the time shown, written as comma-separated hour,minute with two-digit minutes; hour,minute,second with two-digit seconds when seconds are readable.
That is 2,11
